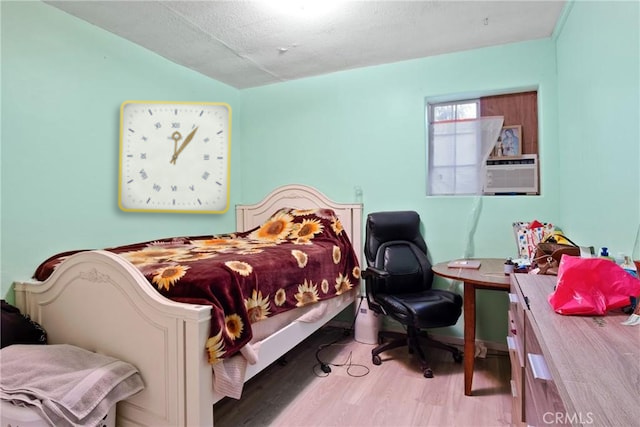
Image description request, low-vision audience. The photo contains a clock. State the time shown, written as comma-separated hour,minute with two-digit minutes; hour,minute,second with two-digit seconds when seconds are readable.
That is 12,06
